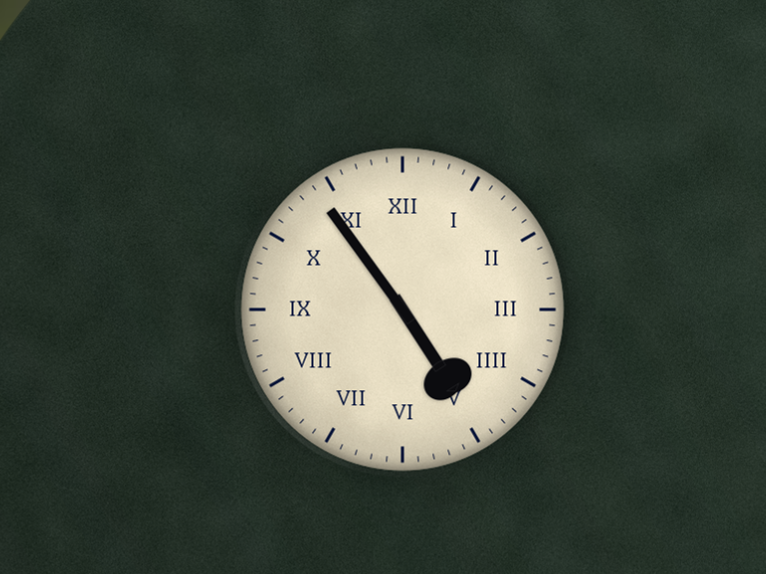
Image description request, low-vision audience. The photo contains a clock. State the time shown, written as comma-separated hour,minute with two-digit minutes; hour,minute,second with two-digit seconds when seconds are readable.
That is 4,54
